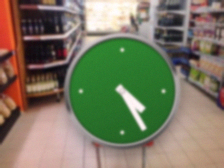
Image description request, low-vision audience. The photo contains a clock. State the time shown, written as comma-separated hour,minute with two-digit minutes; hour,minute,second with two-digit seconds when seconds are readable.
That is 4,25
